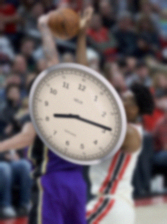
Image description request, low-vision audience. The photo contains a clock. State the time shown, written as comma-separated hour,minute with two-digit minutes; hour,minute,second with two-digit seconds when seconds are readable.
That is 8,14
